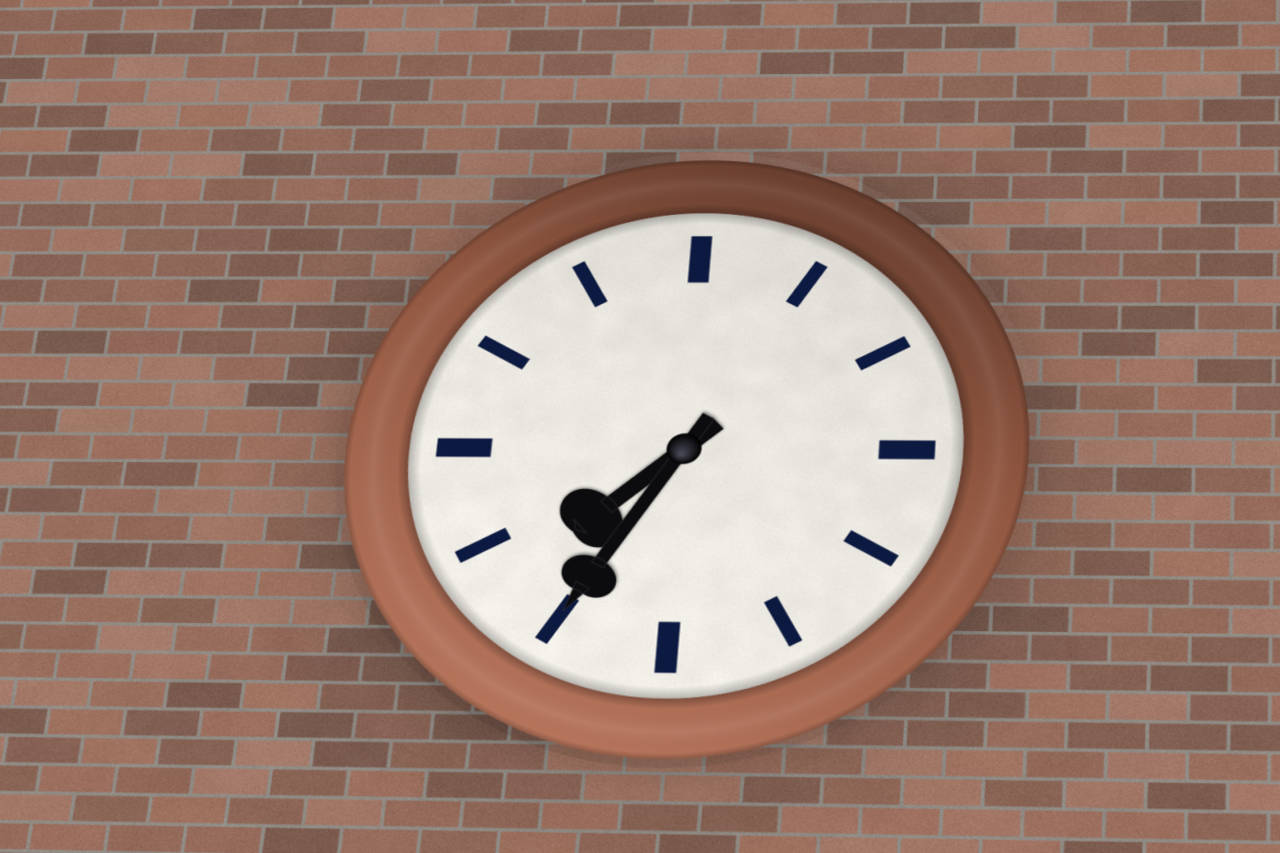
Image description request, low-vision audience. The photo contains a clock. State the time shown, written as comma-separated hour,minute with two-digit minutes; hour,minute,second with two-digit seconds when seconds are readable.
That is 7,35
